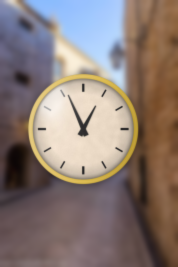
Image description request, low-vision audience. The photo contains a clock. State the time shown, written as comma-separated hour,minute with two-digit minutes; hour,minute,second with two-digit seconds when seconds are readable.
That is 12,56
